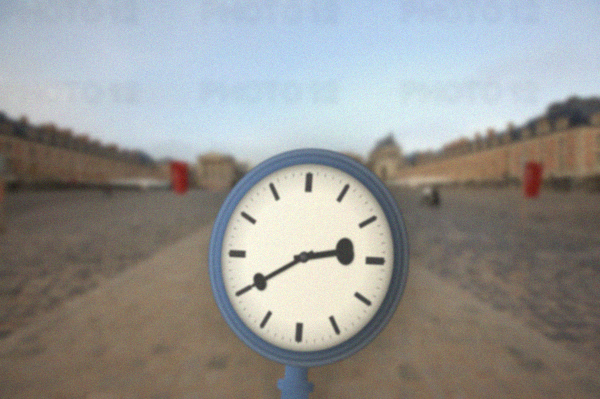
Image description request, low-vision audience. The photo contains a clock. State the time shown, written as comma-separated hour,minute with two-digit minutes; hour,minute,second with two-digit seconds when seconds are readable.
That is 2,40
